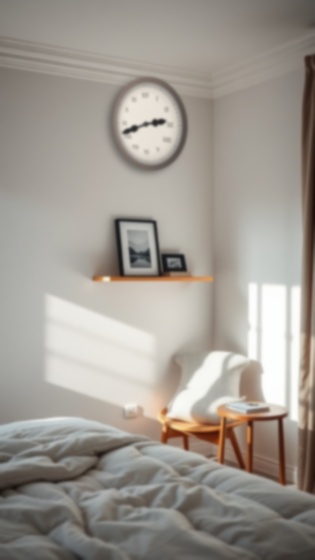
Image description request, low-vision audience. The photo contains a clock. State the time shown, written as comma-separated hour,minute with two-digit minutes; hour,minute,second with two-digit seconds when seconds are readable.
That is 2,42
